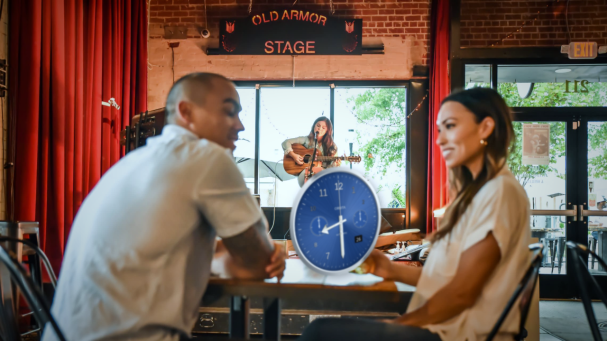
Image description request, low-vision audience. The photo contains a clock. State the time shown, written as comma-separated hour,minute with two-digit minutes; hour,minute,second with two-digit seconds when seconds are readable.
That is 8,30
